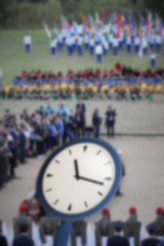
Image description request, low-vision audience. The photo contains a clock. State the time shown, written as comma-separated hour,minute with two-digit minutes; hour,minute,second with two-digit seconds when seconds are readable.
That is 11,17
